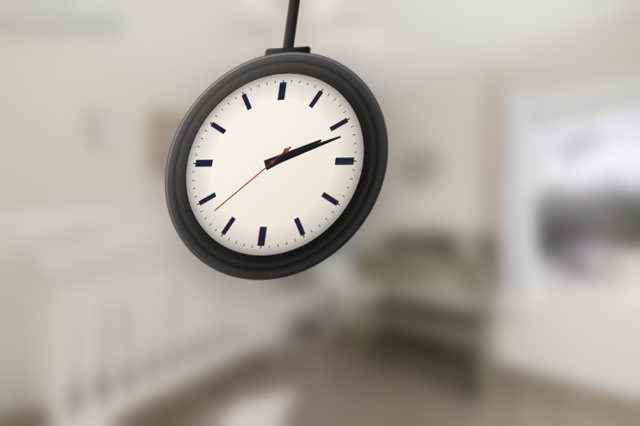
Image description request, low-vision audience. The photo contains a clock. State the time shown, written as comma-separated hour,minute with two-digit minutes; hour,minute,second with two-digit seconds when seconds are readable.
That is 2,11,38
